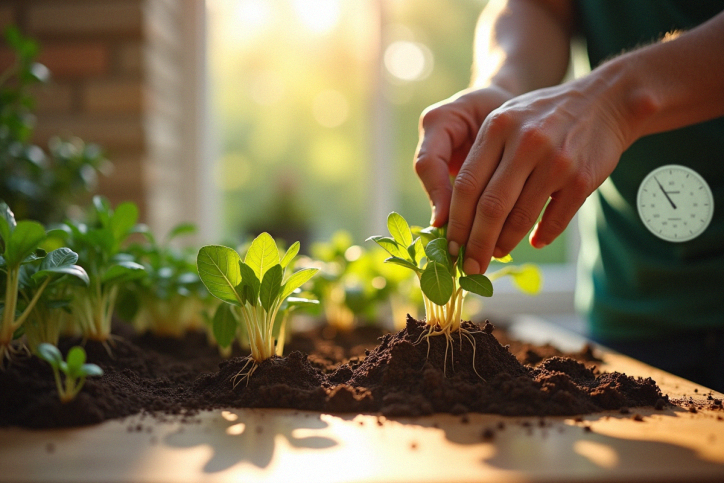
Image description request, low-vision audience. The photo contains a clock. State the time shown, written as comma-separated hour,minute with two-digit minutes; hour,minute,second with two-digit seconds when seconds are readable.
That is 10,55
